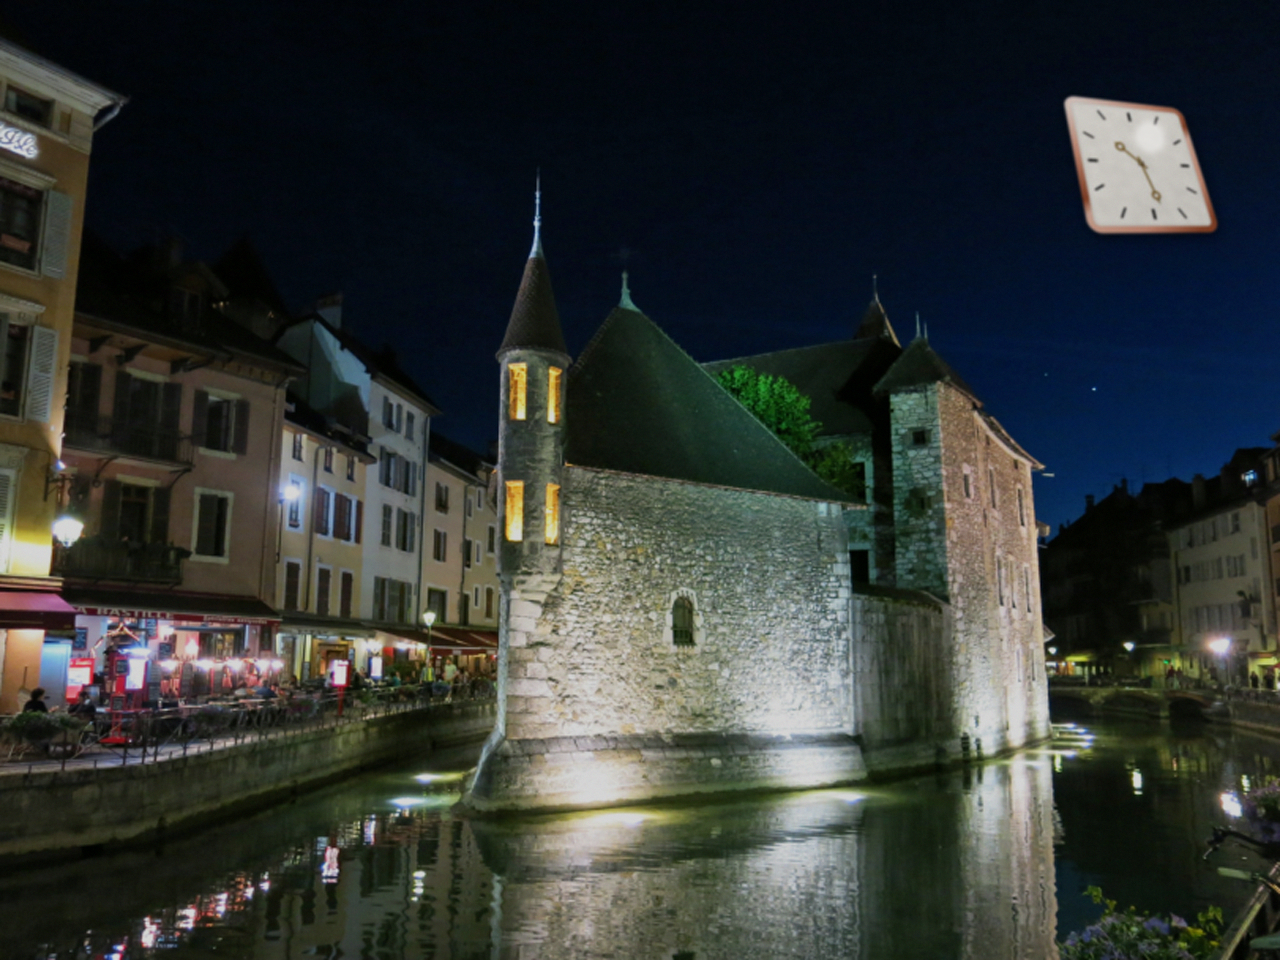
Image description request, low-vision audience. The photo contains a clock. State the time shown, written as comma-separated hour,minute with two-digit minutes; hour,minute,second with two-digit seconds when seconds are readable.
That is 10,28
